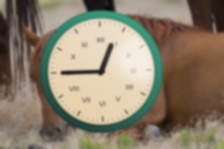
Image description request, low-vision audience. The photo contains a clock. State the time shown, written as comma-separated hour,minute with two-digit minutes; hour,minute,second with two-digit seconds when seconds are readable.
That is 12,45
